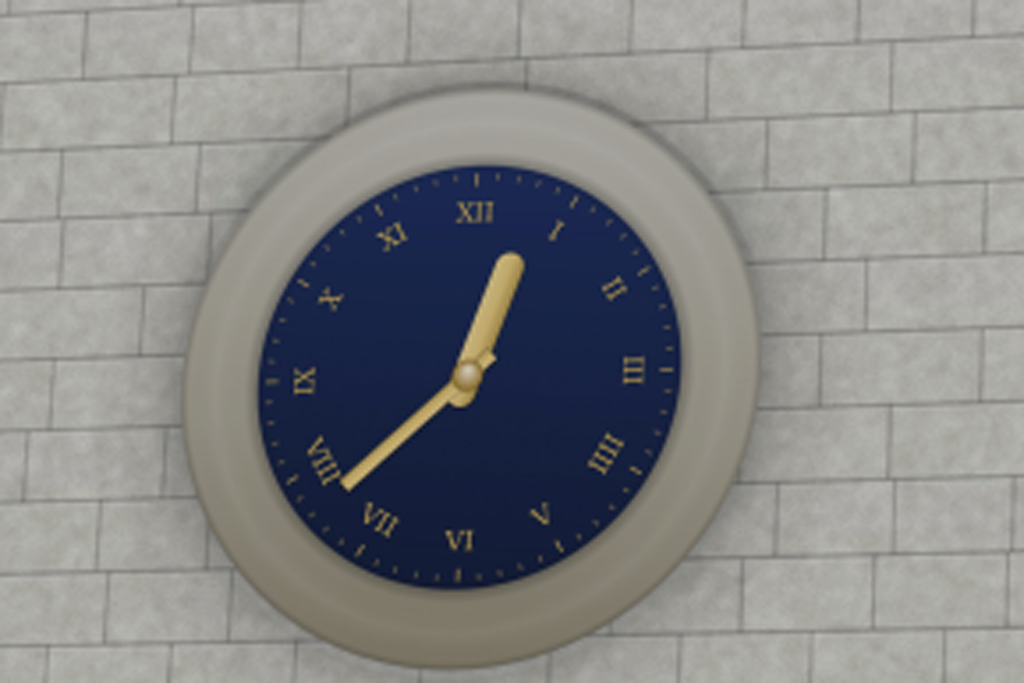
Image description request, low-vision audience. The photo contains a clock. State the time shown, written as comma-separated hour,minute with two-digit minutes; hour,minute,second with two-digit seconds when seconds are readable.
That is 12,38
